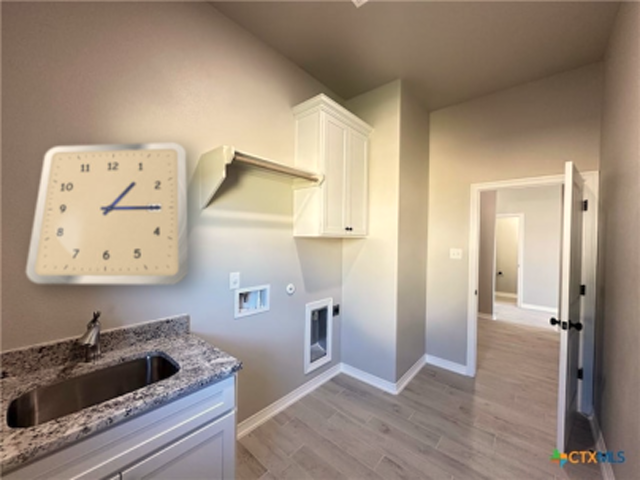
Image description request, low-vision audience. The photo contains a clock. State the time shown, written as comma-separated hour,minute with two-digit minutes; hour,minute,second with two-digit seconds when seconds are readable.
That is 1,15
